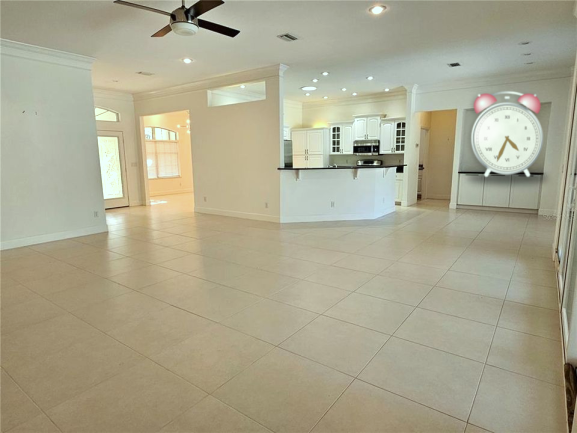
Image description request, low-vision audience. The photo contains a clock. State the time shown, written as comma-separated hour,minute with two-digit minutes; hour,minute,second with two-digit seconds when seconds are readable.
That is 4,34
